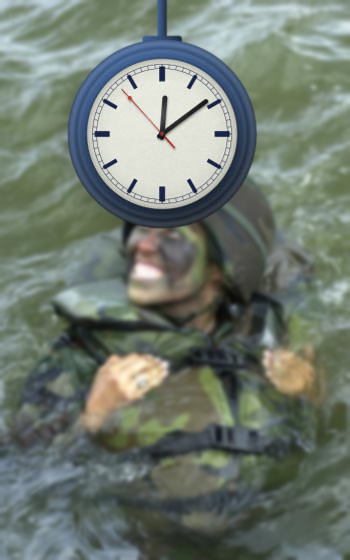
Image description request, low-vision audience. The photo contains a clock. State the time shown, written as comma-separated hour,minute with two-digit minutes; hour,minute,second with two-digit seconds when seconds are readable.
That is 12,08,53
